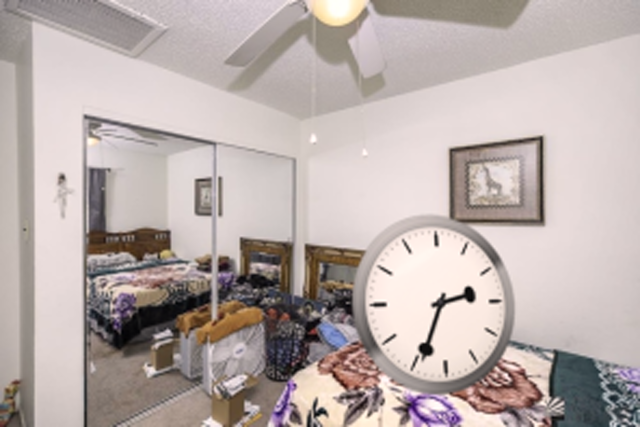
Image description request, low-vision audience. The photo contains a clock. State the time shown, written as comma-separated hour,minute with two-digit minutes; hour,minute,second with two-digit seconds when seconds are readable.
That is 2,34
